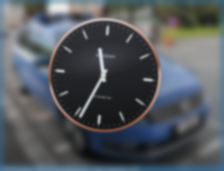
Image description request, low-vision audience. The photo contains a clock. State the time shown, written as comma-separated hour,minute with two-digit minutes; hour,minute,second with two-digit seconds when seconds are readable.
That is 11,34
